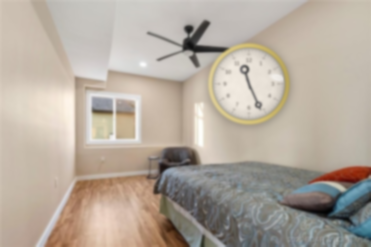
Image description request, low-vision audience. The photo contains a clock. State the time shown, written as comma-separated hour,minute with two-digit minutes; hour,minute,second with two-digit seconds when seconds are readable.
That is 11,26
